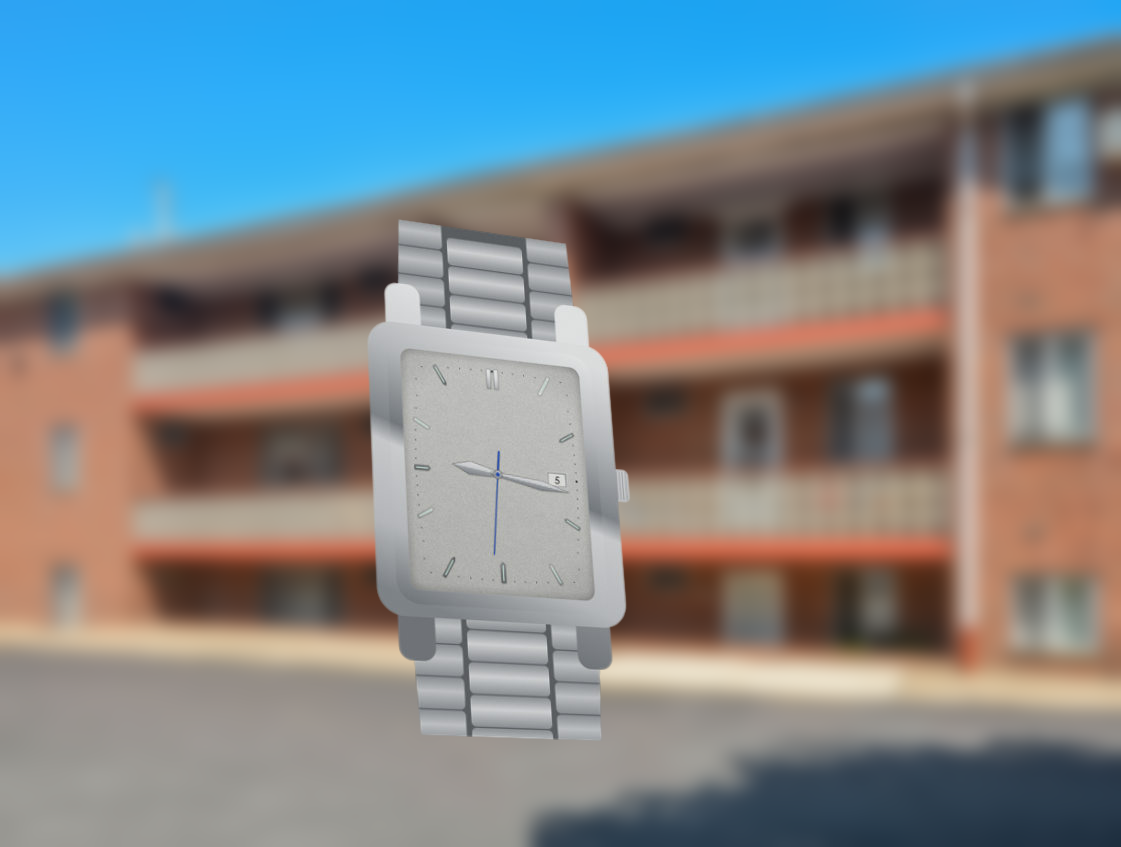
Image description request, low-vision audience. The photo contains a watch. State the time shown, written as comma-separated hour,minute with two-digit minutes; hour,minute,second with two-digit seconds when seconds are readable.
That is 9,16,31
